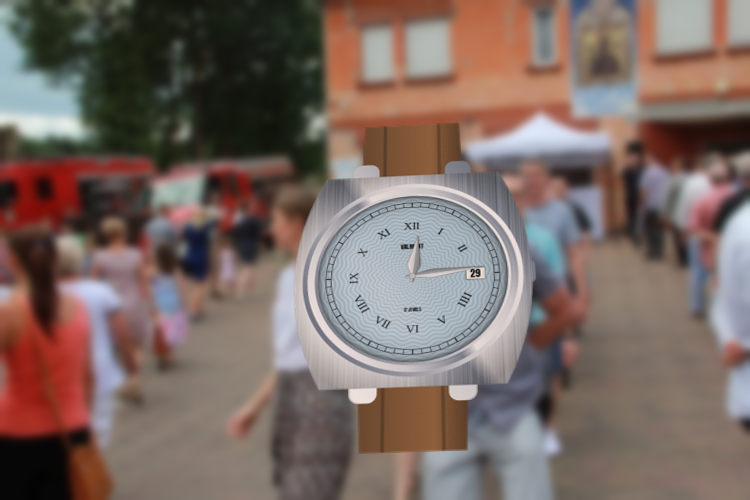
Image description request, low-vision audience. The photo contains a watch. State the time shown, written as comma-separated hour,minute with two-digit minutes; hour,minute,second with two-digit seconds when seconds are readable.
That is 12,14
